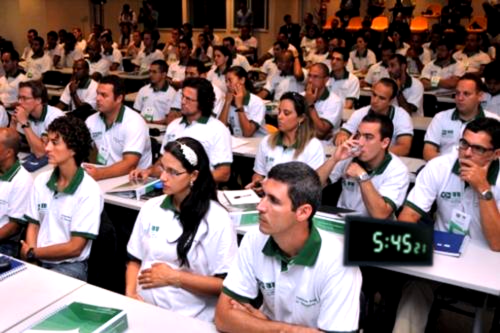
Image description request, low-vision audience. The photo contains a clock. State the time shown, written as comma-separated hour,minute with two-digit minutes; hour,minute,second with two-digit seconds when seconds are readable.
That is 5,45
